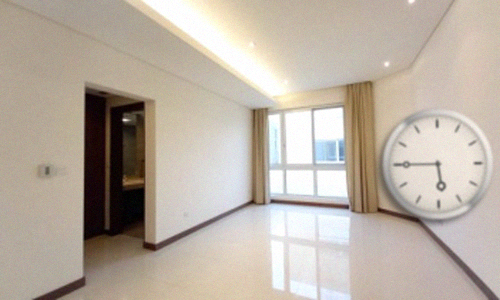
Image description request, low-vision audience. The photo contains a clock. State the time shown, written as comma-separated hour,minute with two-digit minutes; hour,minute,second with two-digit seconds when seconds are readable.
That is 5,45
